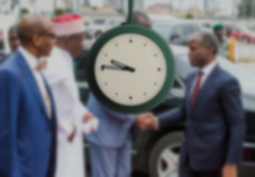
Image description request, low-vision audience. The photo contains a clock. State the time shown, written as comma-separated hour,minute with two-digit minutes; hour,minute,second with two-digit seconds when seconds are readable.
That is 9,46
